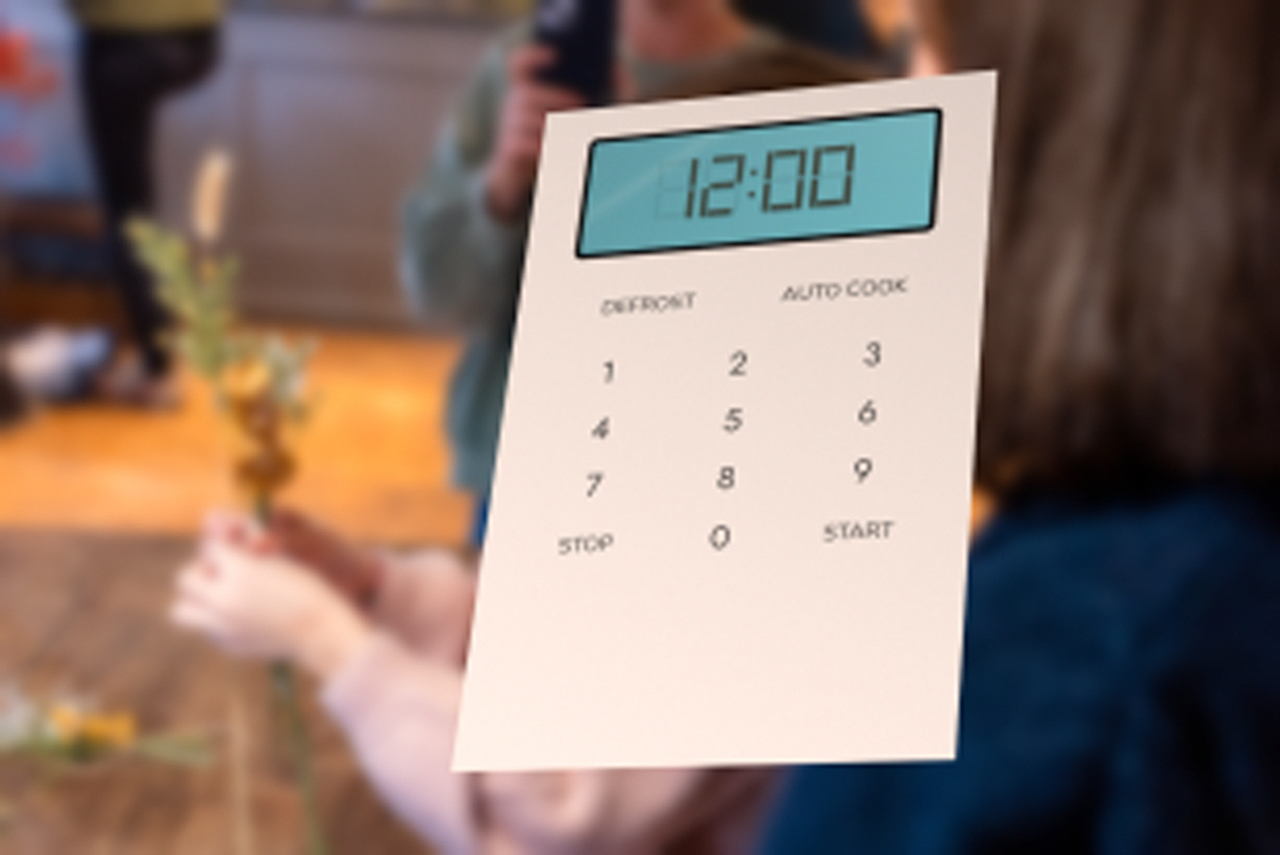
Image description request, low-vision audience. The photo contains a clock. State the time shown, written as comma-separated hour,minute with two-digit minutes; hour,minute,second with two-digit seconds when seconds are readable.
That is 12,00
